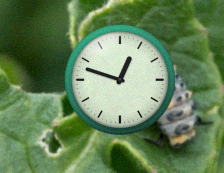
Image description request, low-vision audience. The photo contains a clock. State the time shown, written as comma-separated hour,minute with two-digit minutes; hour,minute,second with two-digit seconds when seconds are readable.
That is 12,48
